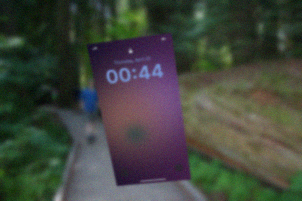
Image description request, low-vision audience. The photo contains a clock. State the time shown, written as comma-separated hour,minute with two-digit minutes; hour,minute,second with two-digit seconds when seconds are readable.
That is 0,44
